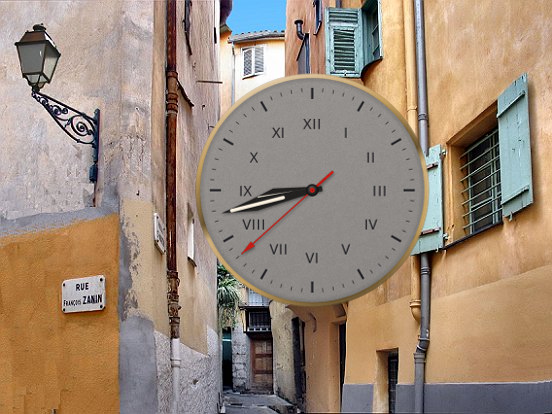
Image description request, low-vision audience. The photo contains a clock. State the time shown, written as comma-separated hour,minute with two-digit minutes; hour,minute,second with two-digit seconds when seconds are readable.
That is 8,42,38
